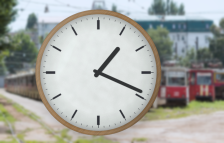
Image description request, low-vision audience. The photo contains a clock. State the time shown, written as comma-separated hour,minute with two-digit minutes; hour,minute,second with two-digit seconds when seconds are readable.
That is 1,19
